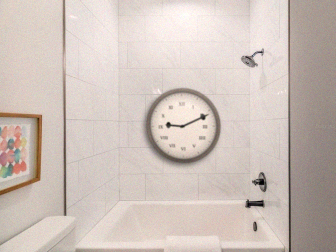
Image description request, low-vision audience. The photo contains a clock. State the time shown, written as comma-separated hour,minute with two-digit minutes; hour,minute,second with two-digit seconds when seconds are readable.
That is 9,11
